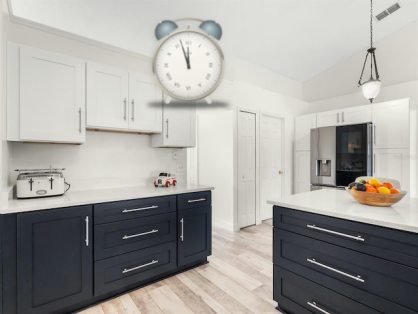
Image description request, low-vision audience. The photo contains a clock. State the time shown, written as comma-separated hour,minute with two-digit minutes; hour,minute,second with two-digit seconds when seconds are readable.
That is 11,57
